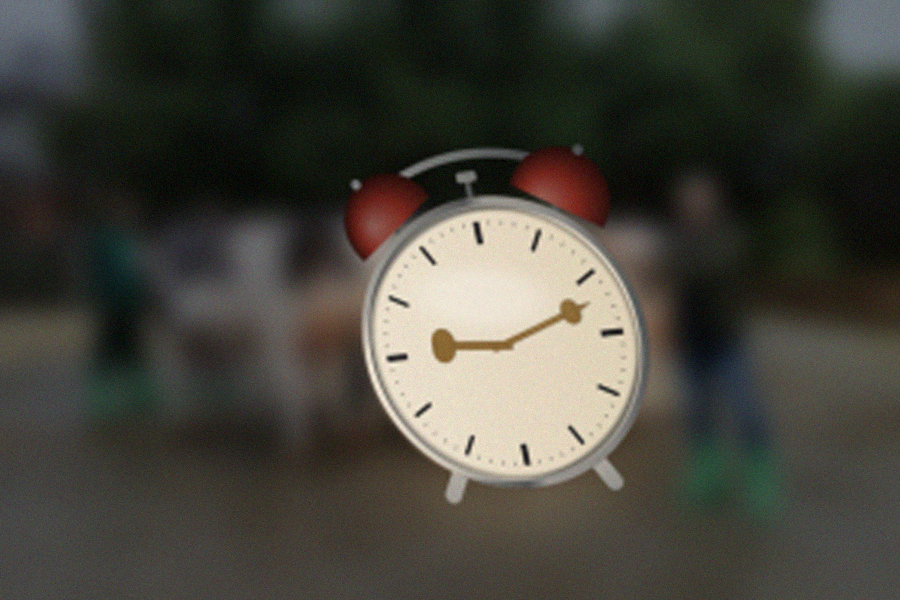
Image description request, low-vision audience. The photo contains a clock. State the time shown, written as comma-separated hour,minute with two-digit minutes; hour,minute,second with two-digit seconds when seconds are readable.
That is 9,12
